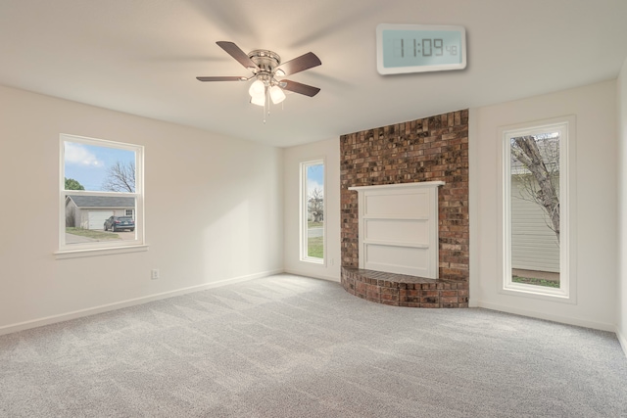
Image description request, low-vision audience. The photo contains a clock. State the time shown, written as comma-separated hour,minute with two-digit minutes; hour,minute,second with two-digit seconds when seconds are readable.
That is 11,09,48
